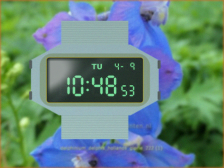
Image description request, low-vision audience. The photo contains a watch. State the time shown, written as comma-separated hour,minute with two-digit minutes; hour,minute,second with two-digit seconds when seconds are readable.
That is 10,48,53
